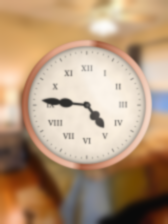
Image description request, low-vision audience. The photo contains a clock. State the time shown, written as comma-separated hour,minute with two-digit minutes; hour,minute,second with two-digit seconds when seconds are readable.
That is 4,46
